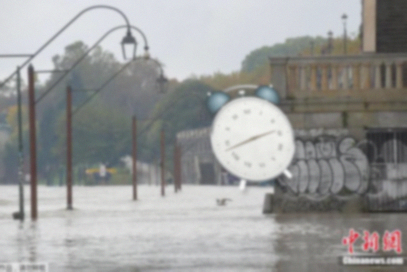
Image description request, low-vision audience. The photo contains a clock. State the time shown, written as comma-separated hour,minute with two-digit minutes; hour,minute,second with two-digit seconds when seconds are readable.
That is 2,43
